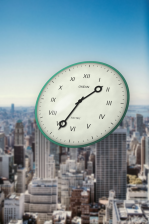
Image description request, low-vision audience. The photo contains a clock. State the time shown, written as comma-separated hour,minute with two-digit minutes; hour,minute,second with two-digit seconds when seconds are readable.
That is 1,34
